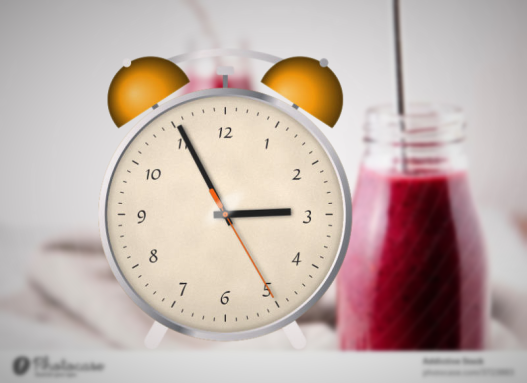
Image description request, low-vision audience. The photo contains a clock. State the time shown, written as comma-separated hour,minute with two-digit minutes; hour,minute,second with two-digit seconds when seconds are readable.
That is 2,55,25
